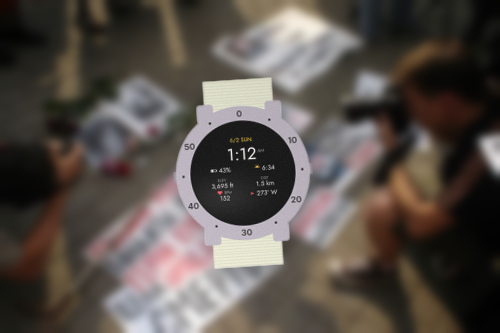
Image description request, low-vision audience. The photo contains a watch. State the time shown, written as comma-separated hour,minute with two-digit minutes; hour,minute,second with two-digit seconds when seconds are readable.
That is 1,12
